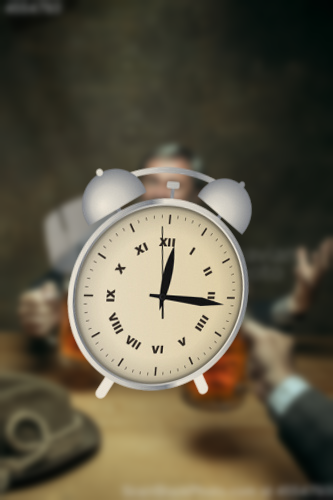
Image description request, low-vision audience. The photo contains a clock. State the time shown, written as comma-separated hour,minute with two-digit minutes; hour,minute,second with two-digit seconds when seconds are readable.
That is 12,15,59
